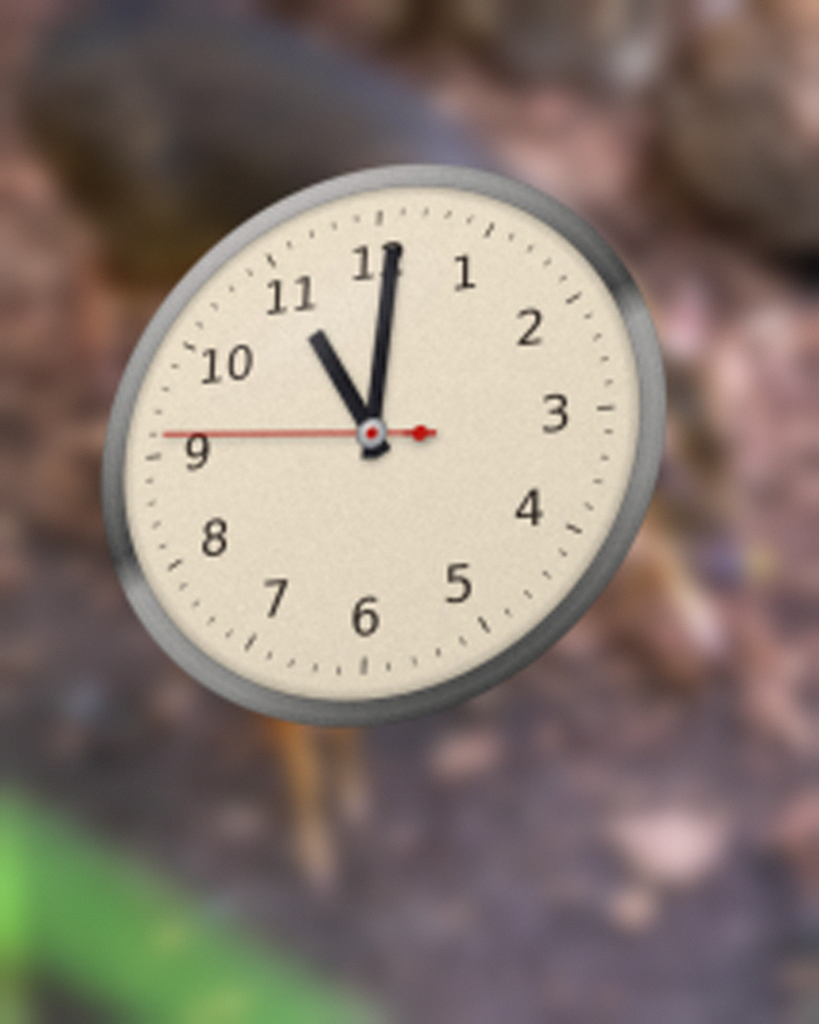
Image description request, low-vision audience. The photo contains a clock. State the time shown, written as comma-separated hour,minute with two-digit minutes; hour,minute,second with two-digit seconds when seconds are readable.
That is 11,00,46
